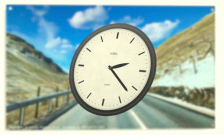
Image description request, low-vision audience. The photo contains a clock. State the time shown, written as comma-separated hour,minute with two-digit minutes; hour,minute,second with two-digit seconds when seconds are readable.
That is 2,22
